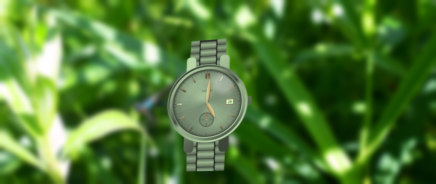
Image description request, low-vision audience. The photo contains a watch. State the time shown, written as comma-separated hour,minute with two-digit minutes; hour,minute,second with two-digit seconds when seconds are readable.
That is 5,01
